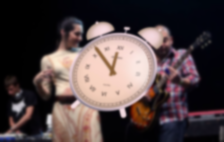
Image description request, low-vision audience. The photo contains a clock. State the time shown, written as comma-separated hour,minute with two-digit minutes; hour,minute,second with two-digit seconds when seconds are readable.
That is 11,52
